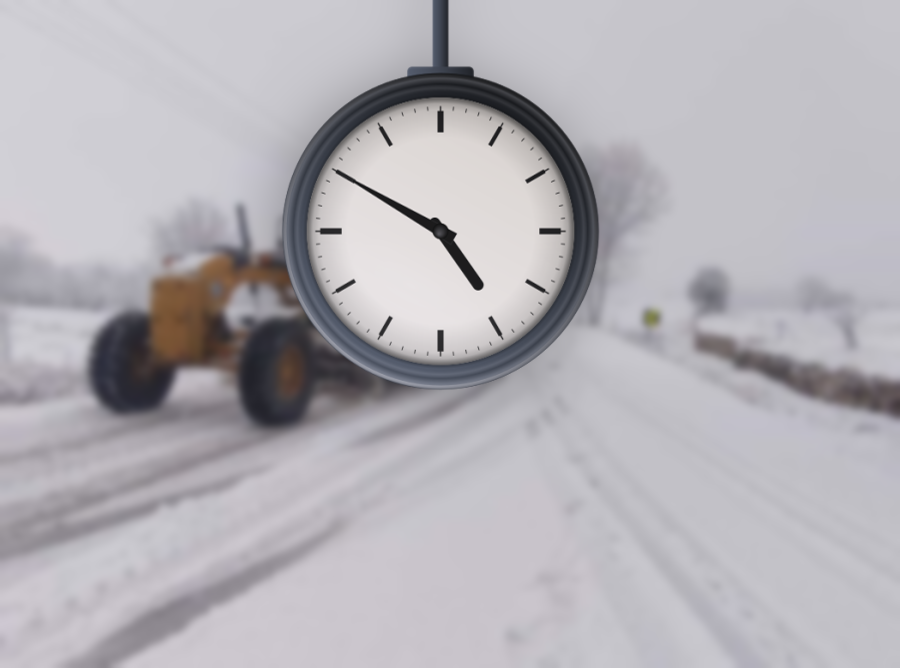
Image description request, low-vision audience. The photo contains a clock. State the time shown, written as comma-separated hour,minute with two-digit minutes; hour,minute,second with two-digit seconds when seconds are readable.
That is 4,50
